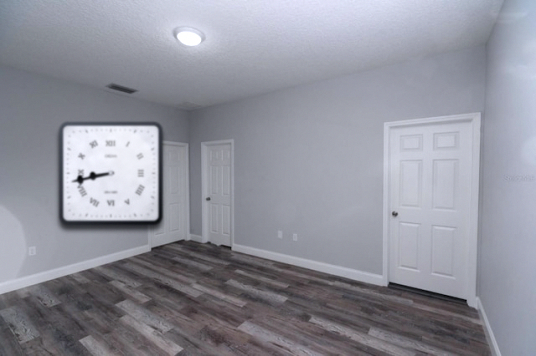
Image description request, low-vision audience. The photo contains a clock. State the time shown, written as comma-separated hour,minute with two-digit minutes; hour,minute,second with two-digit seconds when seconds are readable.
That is 8,43
